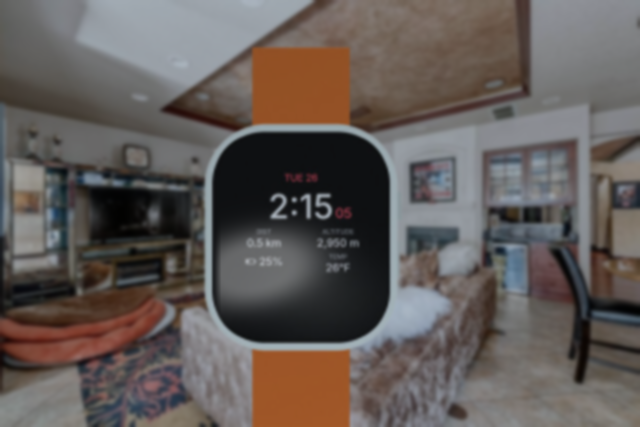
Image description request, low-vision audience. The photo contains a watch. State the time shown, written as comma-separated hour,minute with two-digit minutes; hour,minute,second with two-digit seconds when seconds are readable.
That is 2,15
